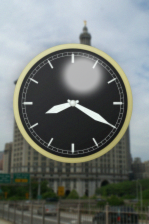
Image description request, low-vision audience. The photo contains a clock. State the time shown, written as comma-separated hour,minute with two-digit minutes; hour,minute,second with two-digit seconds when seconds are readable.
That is 8,20
